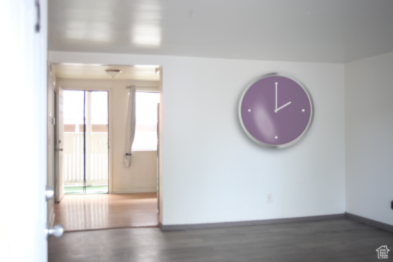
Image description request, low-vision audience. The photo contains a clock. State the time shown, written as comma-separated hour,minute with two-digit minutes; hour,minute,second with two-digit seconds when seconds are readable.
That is 2,00
